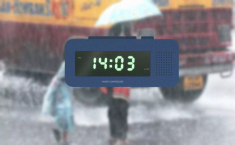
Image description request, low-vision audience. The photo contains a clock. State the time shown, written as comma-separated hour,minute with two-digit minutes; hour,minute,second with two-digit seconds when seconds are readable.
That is 14,03
